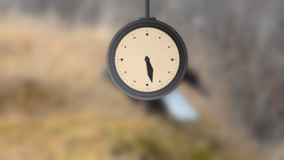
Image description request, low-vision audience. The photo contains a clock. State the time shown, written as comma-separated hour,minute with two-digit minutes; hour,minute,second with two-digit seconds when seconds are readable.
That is 5,28
